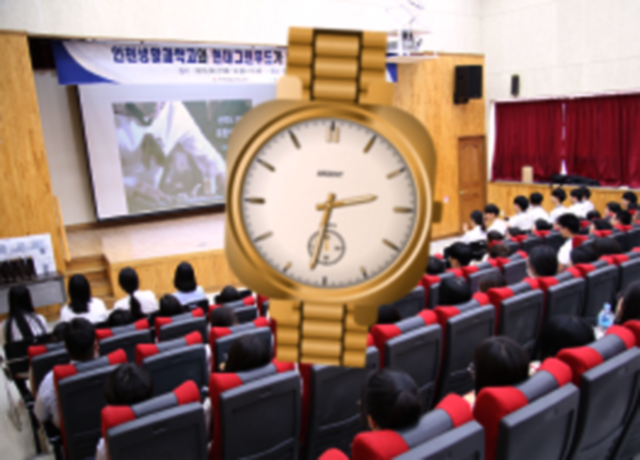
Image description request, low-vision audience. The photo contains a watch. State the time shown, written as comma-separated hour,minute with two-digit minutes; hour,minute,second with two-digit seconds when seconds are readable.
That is 2,32
